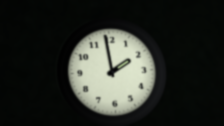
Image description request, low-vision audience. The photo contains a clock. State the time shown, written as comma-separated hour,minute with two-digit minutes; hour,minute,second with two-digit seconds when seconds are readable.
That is 1,59
